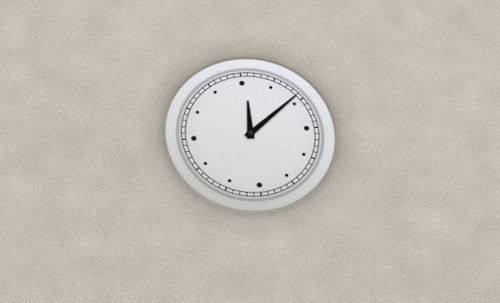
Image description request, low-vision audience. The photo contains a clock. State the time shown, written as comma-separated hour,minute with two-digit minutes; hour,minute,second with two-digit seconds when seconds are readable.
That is 12,09
